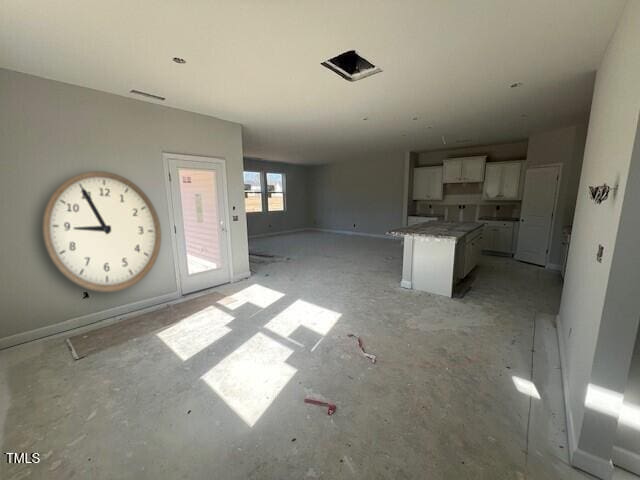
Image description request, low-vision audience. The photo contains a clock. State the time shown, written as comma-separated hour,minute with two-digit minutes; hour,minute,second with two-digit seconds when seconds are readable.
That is 8,55
